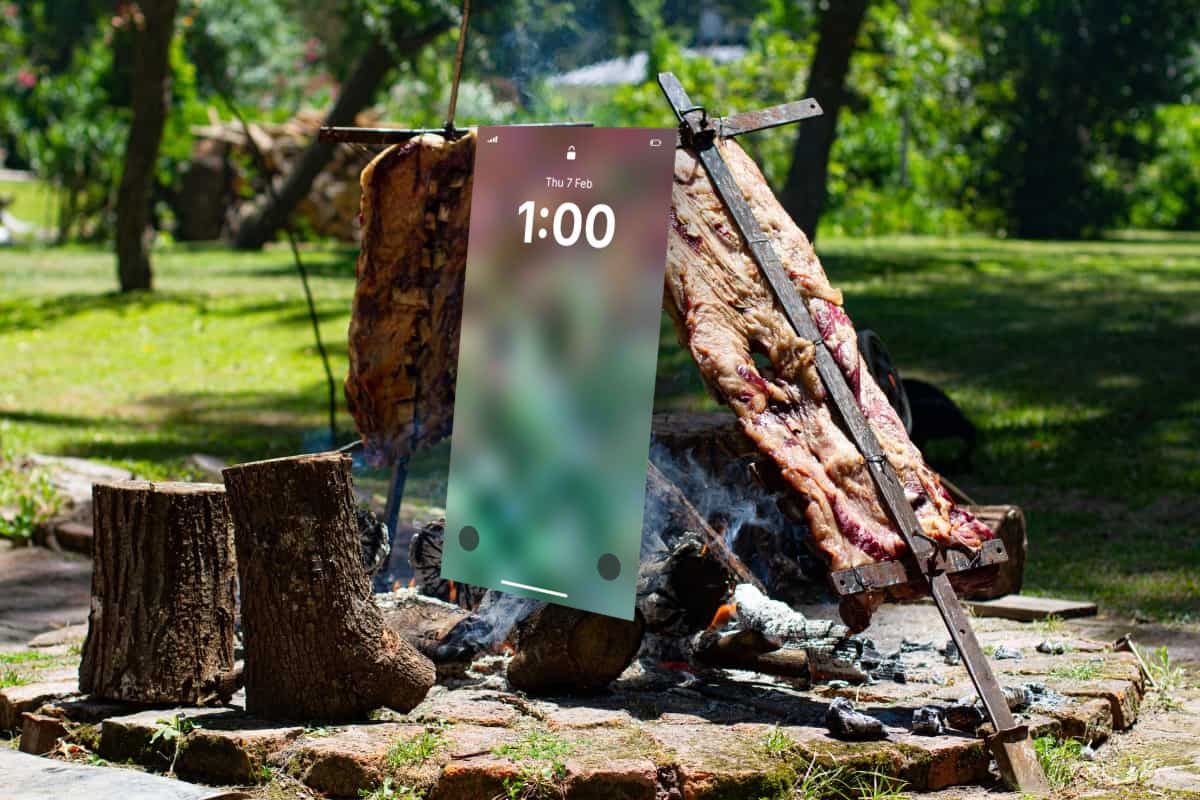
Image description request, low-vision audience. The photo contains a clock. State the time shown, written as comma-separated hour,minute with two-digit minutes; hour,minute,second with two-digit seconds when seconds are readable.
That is 1,00
